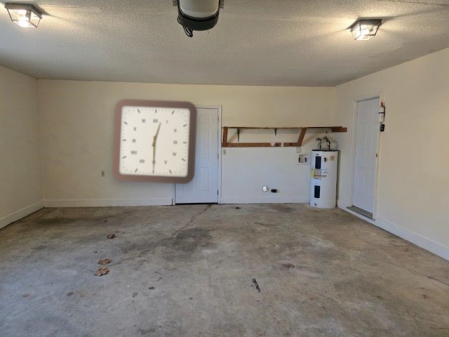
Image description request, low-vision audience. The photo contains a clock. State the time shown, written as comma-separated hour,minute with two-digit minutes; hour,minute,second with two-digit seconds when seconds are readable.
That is 12,30
